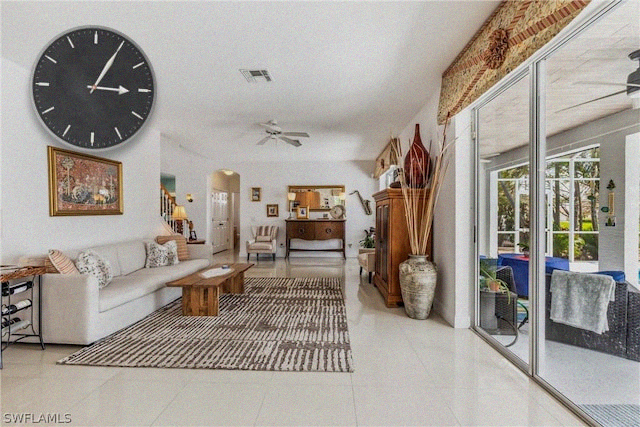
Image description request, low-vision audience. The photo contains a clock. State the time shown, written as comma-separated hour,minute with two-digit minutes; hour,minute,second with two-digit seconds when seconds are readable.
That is 3,05
